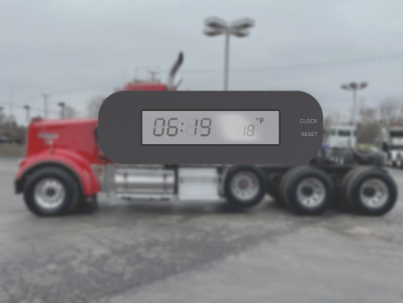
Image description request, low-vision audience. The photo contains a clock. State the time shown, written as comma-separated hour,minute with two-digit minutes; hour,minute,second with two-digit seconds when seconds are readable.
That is 6,19
